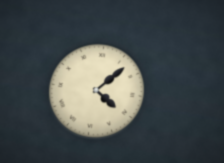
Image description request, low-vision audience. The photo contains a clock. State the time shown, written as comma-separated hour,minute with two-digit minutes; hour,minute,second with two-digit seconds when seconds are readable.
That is 4,07
